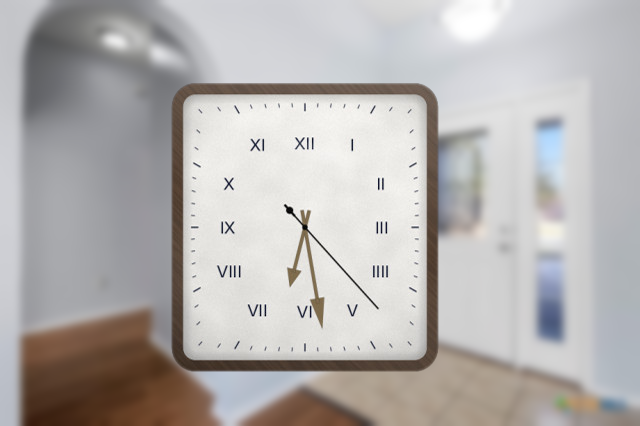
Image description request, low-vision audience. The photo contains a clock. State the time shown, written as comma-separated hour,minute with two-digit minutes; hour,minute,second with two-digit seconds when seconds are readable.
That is 6,28,23
